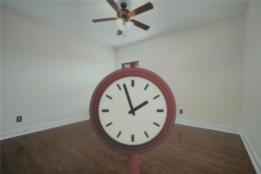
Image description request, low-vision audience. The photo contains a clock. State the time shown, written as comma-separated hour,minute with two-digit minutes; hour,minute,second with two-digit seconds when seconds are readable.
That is 1,57
